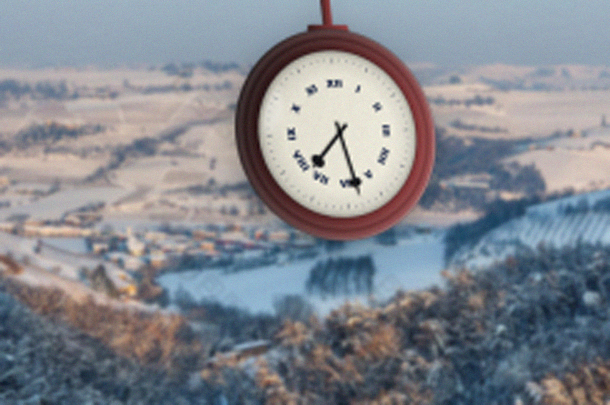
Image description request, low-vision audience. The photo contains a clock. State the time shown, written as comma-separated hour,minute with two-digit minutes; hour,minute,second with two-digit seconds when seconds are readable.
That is 7,28
